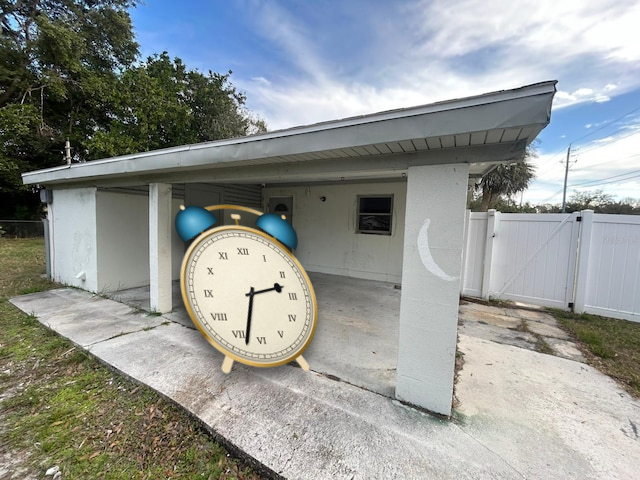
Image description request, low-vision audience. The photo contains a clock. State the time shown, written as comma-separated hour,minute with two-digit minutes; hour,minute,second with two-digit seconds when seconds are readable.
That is 2,33
